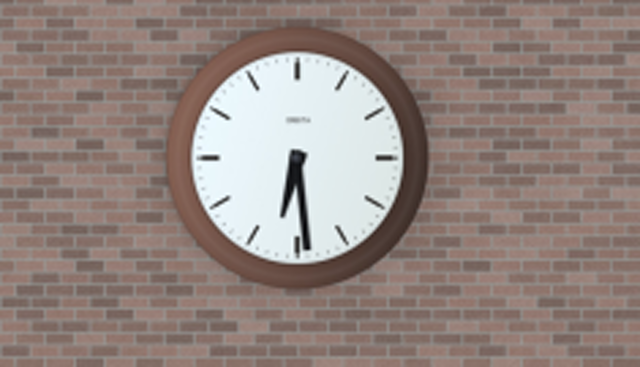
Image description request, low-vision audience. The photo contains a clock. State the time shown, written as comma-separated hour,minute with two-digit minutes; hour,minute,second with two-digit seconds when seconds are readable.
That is 6,29
